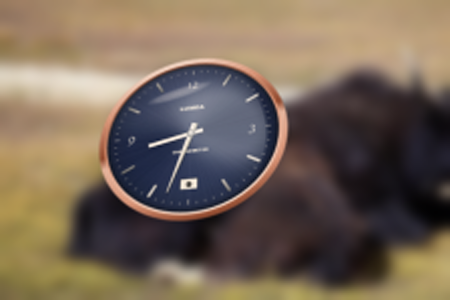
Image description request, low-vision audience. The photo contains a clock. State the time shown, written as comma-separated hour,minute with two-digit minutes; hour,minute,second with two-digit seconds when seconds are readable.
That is 8,33
